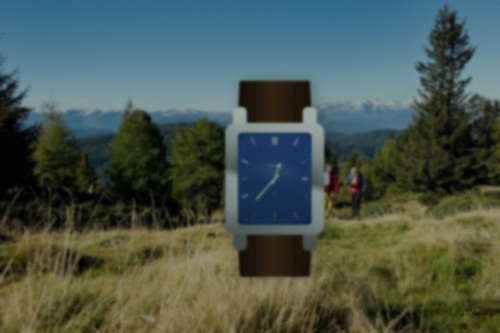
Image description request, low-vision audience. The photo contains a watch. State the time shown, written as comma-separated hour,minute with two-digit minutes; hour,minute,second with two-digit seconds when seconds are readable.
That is 12,37
